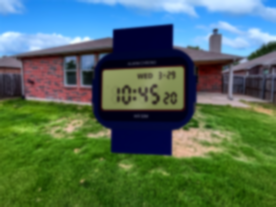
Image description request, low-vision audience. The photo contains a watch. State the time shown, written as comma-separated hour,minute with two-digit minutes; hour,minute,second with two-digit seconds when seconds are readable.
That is 10,45
